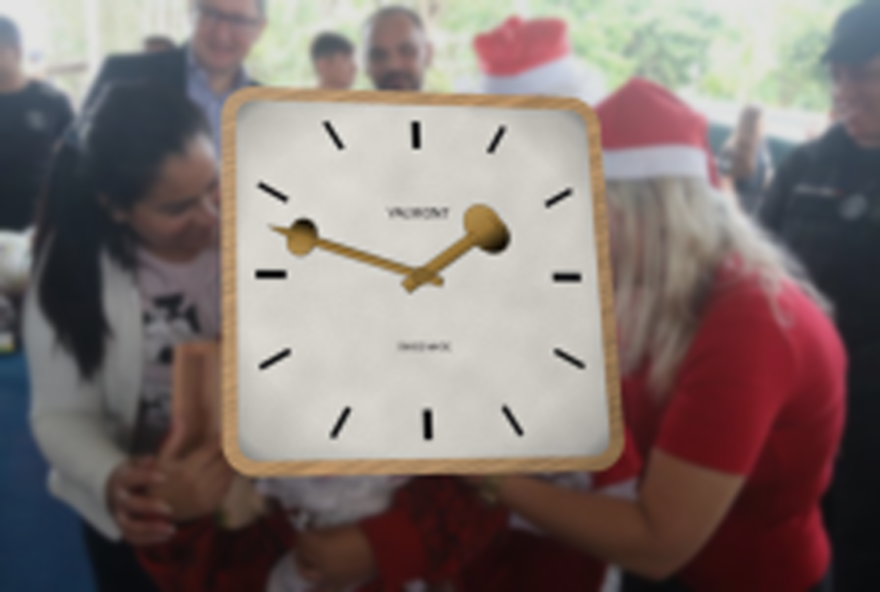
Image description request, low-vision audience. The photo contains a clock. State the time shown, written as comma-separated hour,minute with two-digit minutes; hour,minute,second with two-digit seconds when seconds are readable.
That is 1,48
